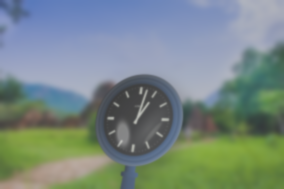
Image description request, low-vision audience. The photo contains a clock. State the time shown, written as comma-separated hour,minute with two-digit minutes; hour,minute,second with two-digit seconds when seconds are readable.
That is 1,02
